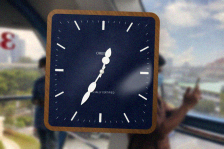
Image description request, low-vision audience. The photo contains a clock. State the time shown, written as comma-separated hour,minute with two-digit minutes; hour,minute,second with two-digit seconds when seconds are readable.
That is 12,35
